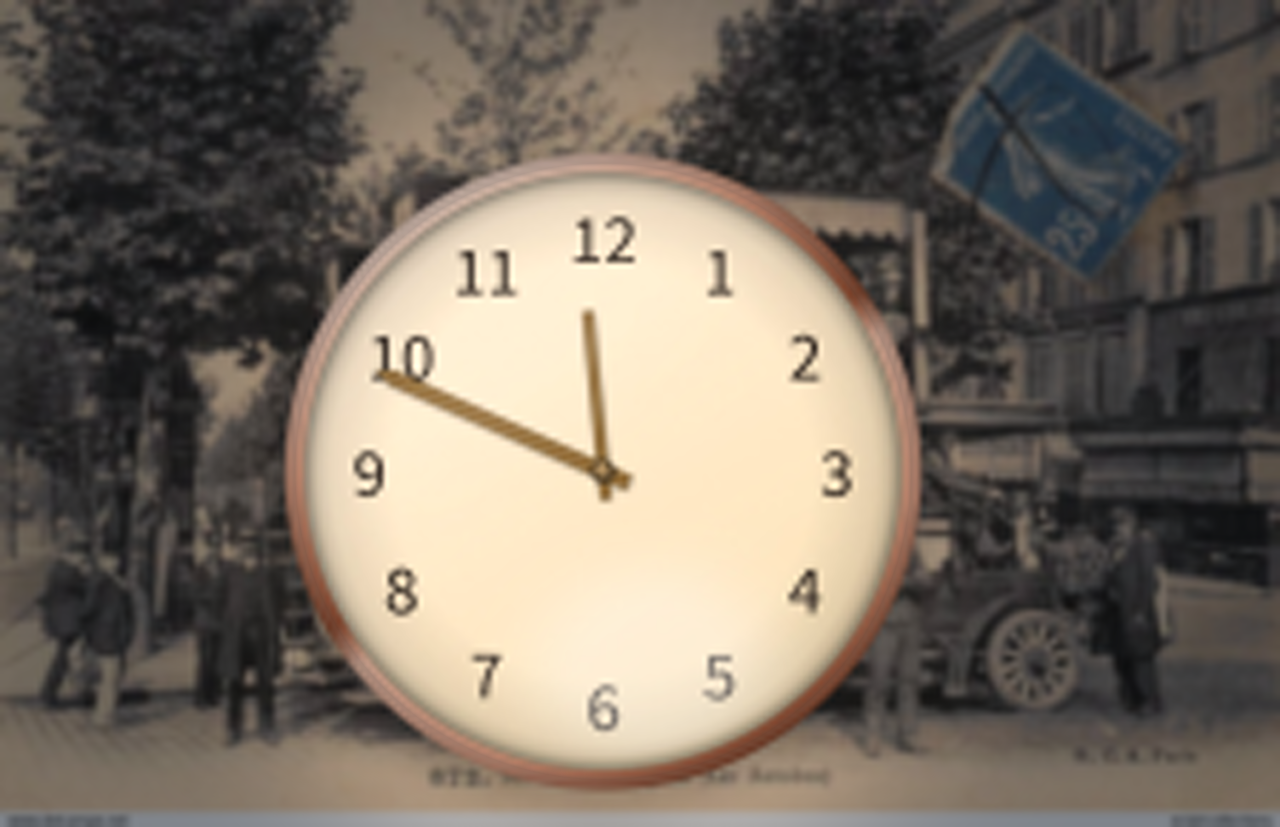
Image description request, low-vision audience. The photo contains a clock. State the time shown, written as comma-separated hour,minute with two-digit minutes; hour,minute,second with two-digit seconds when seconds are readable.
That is 11,49
